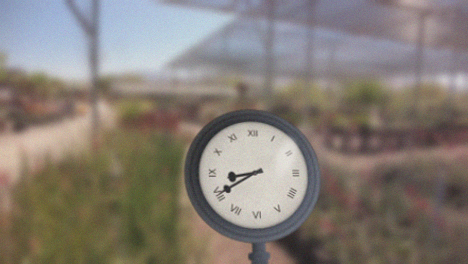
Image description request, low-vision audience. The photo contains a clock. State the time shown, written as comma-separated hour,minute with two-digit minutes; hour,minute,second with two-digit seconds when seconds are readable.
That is 8,40
